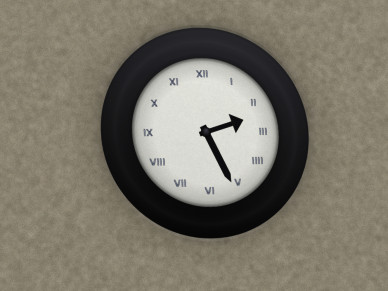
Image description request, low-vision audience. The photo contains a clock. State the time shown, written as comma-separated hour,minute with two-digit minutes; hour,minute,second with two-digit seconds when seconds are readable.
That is 2,26
